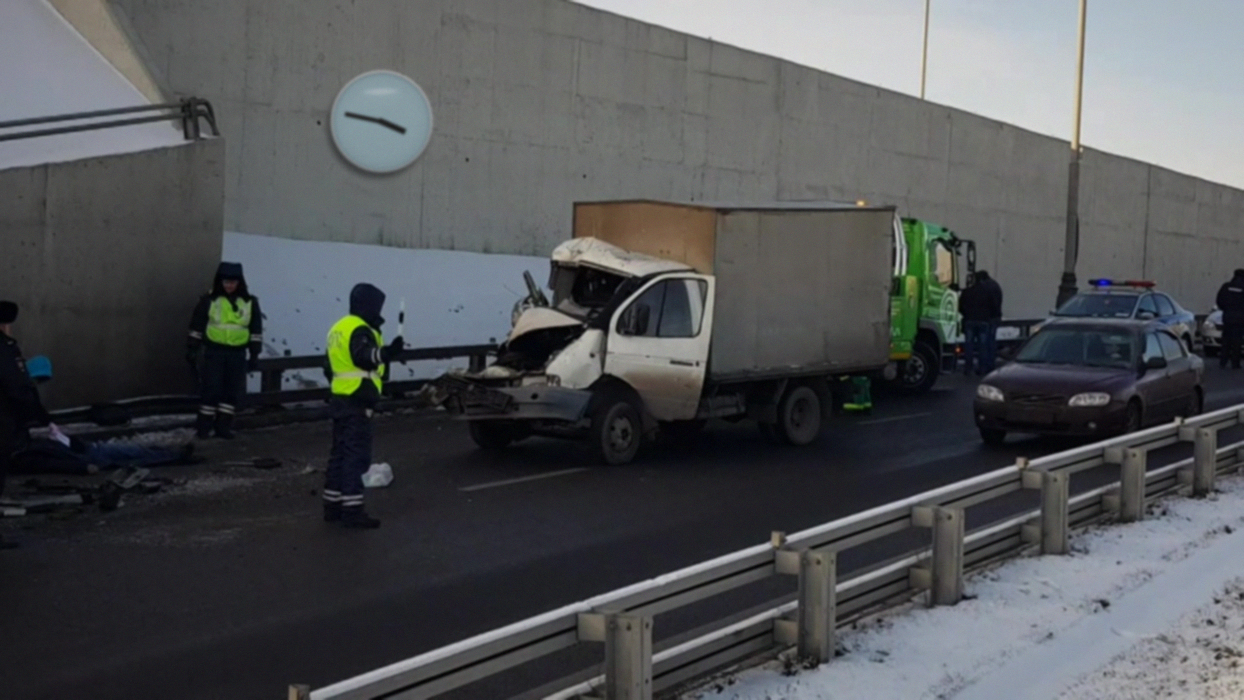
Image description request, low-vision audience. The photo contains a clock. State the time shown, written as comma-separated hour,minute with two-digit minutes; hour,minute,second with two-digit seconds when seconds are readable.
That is 3,47
